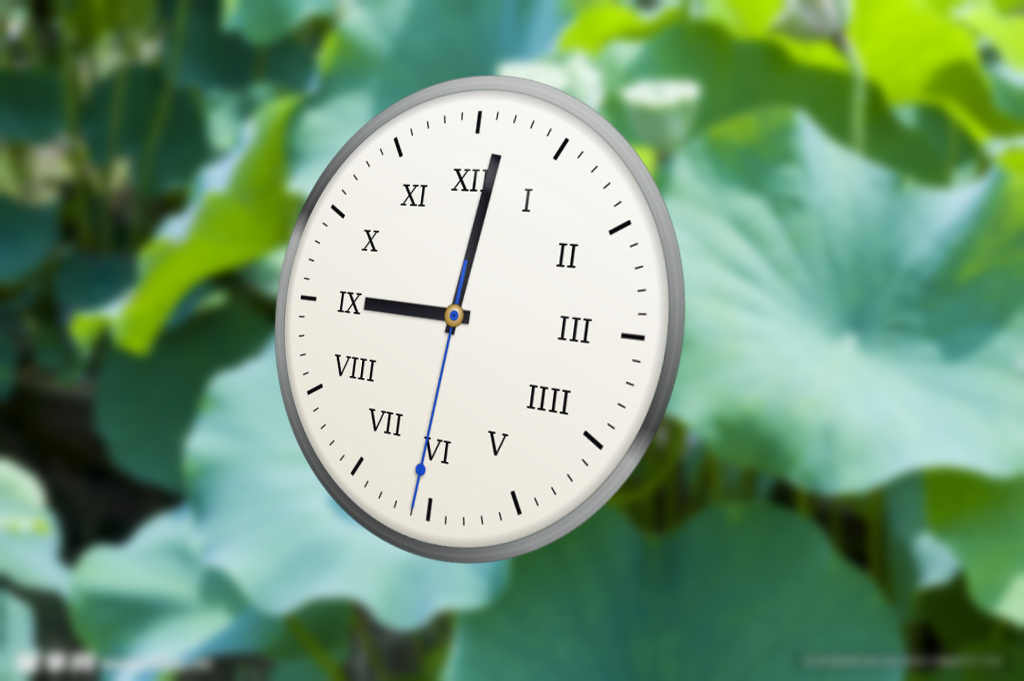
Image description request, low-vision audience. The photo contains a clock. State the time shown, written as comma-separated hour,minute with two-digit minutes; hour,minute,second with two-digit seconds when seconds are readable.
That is 9,01,31
